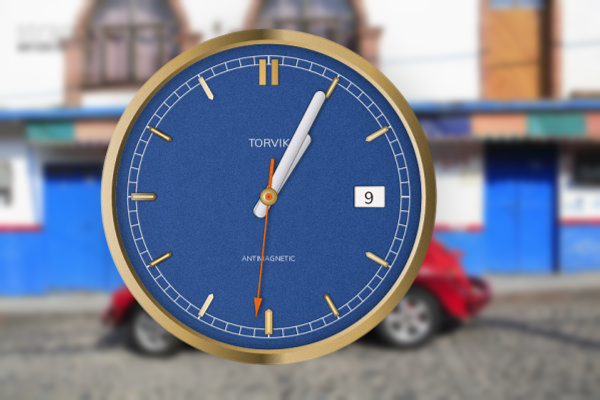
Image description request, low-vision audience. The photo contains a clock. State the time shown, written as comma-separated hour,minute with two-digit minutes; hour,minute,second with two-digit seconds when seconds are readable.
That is 1,04,31
